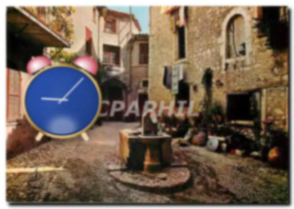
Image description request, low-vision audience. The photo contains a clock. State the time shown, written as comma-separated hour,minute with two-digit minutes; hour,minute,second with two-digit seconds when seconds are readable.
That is 9,07
